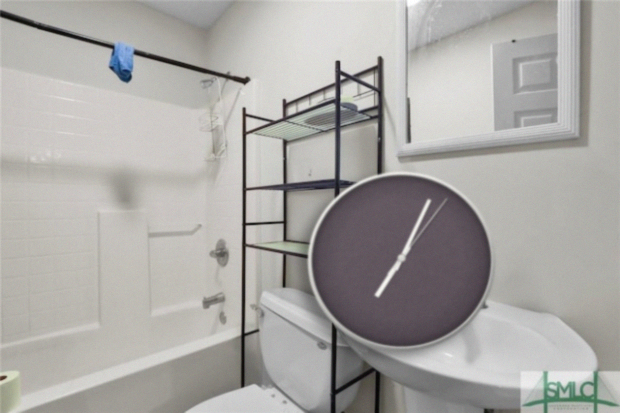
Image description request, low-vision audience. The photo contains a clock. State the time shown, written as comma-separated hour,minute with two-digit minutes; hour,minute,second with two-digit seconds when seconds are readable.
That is 7,04,06
